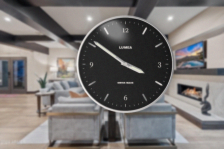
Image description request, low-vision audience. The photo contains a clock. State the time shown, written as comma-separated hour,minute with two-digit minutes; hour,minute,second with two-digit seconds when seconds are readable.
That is 3,51
